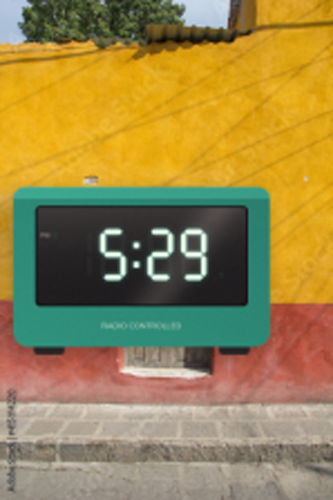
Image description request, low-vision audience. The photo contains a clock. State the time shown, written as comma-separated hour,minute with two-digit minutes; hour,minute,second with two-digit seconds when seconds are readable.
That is 5,29
